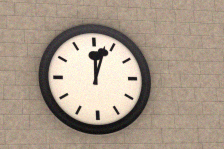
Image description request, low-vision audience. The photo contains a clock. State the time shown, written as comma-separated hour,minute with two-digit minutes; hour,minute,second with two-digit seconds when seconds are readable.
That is 12,03
